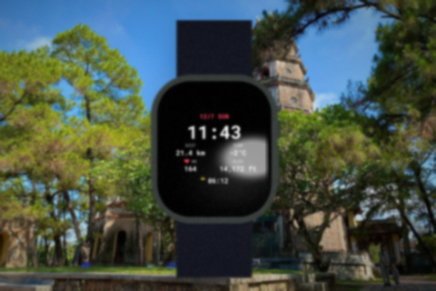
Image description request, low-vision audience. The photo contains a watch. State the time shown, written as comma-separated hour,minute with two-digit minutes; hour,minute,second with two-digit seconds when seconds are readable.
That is 11,43
